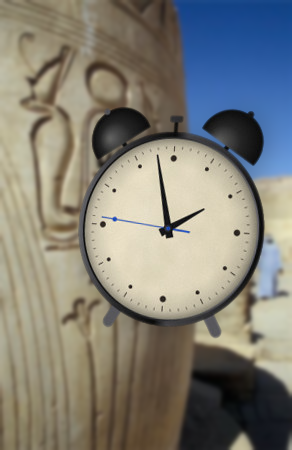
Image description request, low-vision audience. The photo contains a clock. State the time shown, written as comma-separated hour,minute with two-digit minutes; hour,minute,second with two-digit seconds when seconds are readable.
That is 1,57,46
